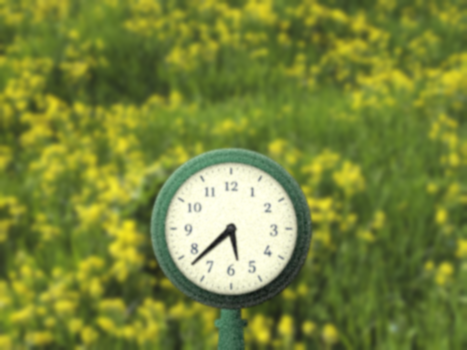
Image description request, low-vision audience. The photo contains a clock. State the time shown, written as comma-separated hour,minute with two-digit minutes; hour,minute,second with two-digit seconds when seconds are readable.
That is 5,38
